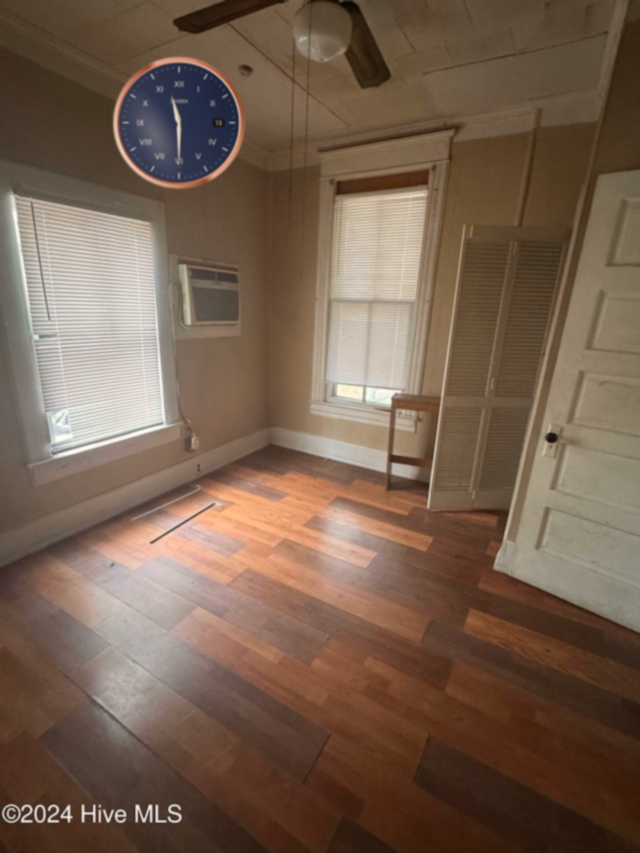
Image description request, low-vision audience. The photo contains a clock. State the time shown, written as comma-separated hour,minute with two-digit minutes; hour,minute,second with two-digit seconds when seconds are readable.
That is 11,30
